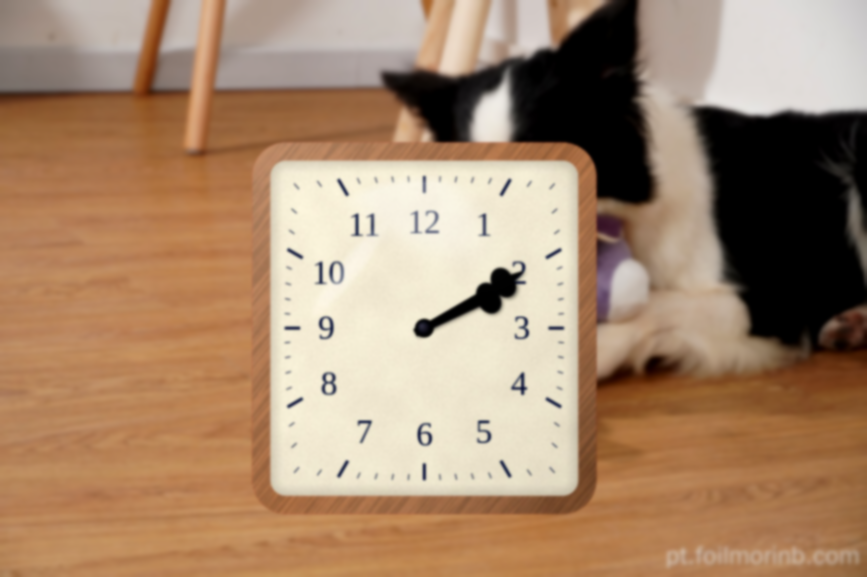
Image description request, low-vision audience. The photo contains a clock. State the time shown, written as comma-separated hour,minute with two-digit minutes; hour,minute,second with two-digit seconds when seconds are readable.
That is 2,10
